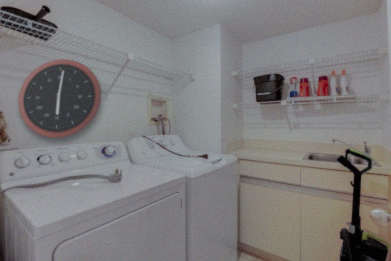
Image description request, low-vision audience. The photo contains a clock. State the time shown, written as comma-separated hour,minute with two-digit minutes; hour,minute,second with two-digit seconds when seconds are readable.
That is 6,01
